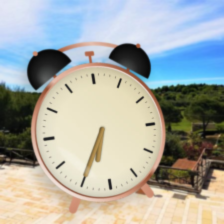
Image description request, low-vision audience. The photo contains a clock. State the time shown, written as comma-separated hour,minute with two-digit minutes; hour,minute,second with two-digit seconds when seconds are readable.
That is 6,35
